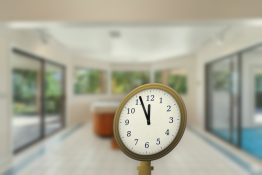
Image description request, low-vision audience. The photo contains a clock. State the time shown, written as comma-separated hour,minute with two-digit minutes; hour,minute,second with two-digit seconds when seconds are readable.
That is 11,56
